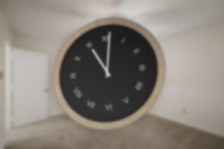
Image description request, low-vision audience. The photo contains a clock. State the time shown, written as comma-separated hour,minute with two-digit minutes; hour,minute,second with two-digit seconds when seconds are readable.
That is 11,01
